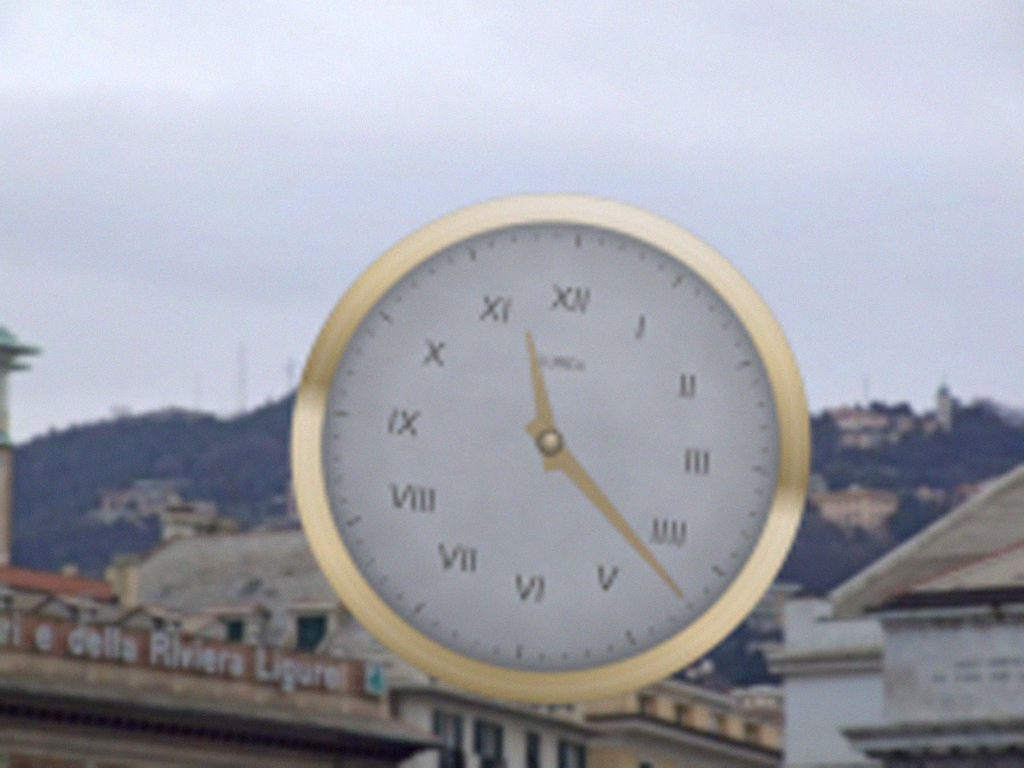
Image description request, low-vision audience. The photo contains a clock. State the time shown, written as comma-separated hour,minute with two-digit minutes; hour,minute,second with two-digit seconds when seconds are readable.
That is 11,22
